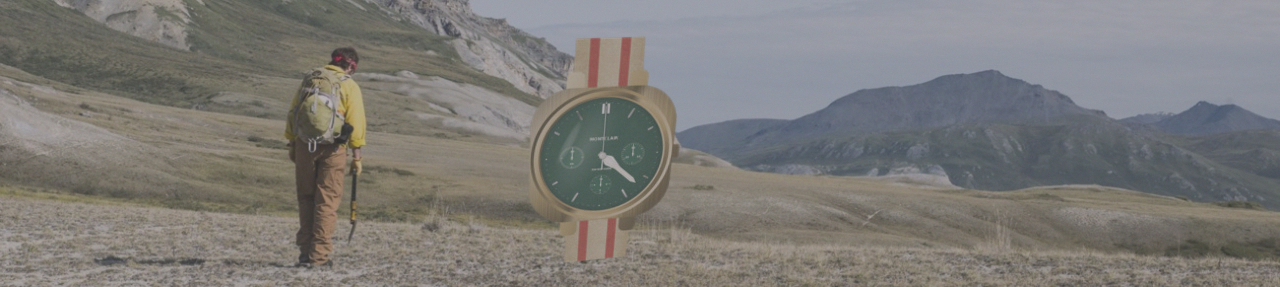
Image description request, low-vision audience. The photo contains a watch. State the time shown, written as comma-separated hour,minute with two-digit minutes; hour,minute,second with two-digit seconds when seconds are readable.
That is 4,22
